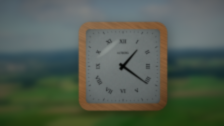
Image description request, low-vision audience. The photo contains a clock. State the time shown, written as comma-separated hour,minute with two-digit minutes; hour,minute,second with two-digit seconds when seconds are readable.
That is 1,21
